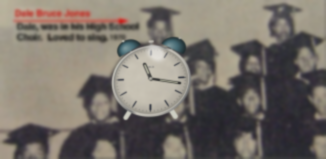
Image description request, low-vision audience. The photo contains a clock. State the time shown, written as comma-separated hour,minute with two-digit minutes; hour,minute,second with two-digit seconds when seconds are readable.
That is 11,17
